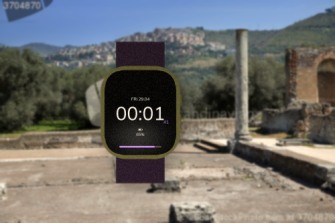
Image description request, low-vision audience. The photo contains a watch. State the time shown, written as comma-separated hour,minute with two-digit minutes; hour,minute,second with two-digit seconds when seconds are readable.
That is 0,01
